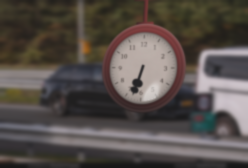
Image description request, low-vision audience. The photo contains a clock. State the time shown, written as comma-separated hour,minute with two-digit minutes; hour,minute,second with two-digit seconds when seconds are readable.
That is 6,33
